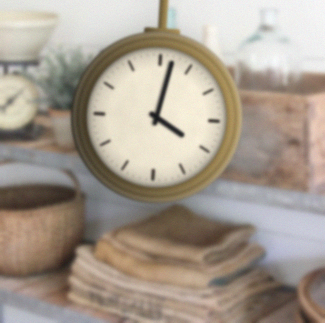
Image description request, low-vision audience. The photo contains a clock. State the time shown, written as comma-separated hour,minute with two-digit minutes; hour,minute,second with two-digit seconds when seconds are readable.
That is 4,02
